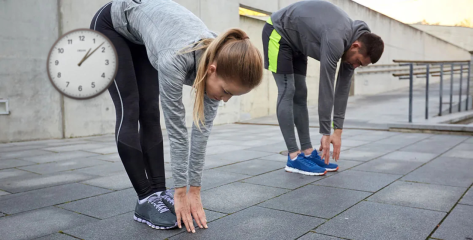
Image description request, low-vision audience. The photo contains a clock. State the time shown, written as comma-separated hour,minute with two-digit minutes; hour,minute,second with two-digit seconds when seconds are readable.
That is 1,08
